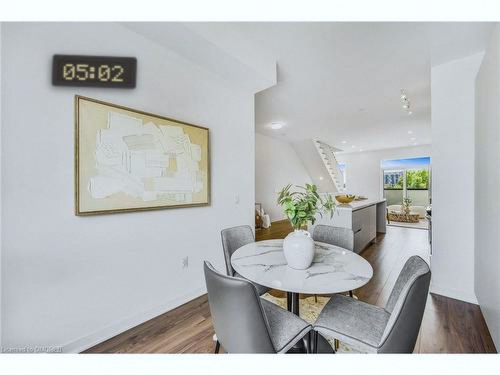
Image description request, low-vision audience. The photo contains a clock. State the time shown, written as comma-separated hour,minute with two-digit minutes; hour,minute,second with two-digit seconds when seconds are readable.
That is 5,02
